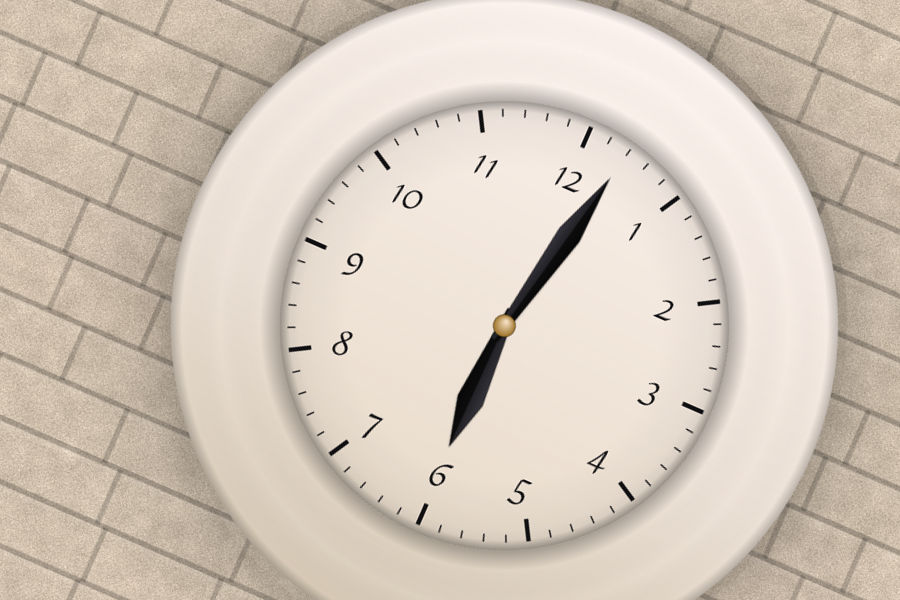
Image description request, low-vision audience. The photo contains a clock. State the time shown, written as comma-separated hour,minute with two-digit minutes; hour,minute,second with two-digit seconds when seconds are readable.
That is 6,02
